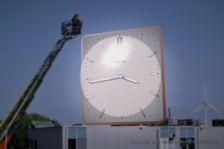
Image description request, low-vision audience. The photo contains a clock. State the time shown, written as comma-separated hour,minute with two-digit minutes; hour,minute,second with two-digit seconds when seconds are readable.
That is 3,44
